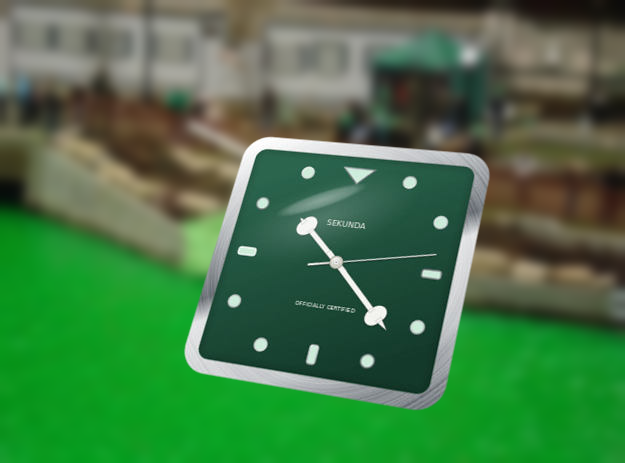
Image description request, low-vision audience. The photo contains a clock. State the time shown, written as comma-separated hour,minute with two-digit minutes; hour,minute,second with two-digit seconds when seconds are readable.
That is 10,22,13
